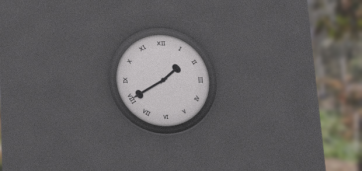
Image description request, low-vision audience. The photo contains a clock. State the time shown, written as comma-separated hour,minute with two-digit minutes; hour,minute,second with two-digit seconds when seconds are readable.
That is 1,40
